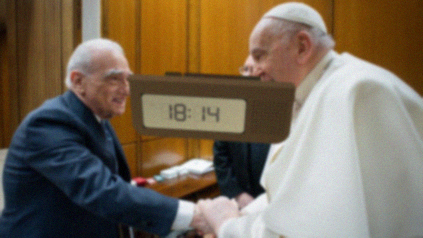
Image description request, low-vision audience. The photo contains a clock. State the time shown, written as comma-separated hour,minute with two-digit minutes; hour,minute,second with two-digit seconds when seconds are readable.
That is 18,14
